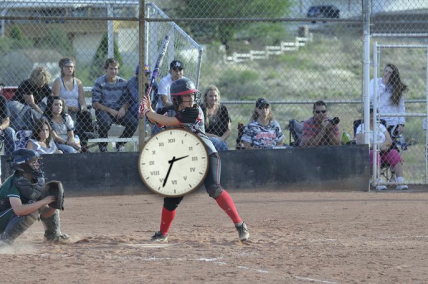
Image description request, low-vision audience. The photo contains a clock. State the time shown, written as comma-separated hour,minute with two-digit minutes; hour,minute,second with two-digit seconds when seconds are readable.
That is 2,34
